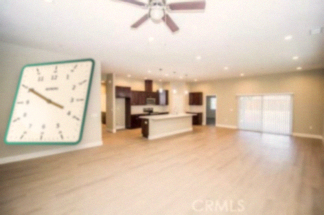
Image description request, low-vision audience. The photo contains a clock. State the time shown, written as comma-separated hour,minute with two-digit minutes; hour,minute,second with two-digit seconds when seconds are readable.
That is 3,50
